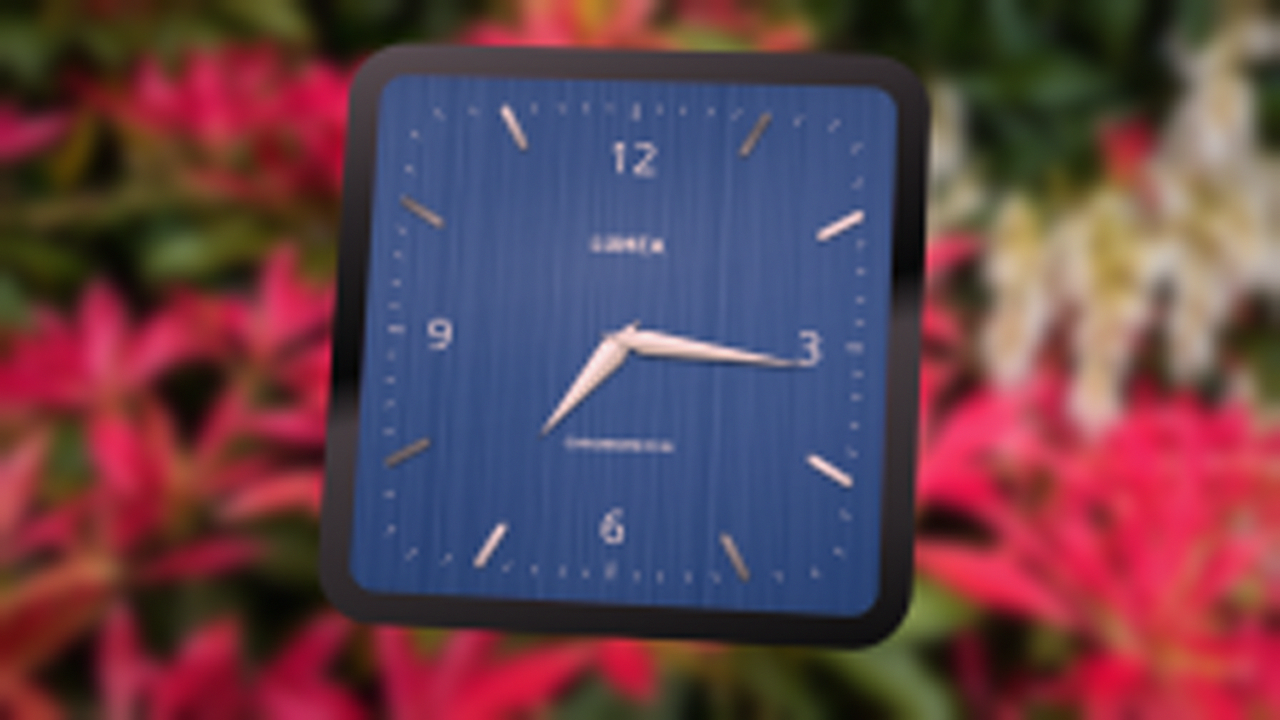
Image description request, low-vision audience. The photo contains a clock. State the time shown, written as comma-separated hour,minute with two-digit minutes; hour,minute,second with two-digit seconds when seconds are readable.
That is 7,16
